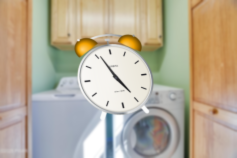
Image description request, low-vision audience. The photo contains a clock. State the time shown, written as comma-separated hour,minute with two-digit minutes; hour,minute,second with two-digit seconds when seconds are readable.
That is 4,56
